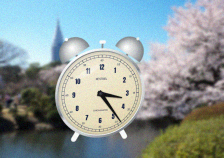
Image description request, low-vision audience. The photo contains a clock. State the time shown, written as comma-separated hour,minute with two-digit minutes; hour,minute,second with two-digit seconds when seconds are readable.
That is 3,24
